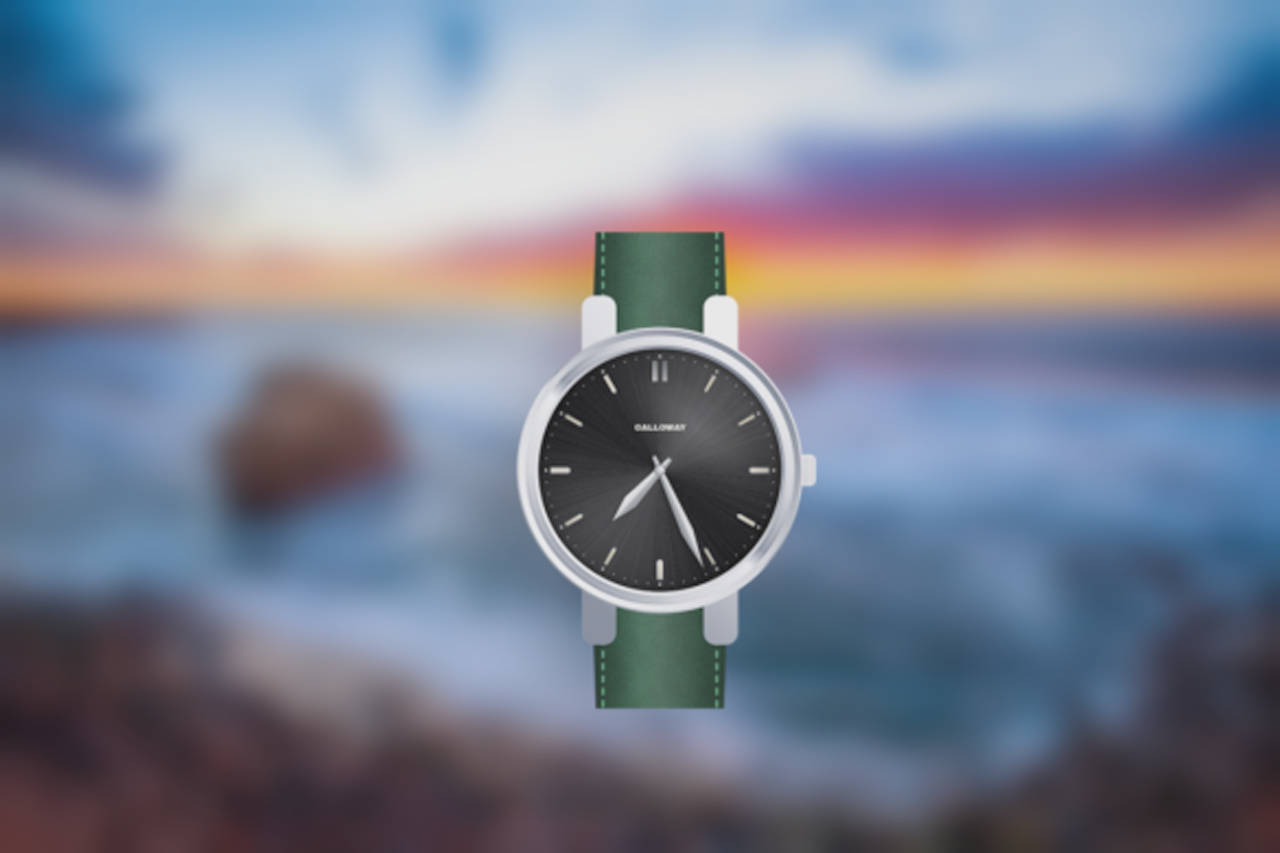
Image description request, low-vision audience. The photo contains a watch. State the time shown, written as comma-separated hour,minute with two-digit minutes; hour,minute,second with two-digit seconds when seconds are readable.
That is 7,26
